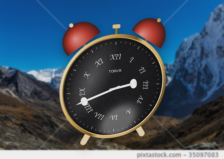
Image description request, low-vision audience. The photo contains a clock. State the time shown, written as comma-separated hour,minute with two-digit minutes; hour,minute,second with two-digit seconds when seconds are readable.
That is 2,42
